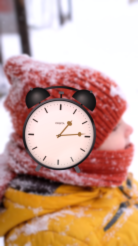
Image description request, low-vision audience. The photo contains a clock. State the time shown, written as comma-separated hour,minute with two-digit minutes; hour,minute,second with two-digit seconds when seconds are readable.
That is 1,14
